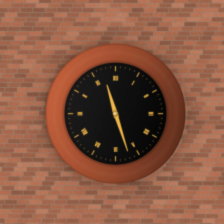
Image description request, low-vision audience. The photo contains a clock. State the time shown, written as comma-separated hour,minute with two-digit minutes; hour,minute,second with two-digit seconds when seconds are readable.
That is 11,27
